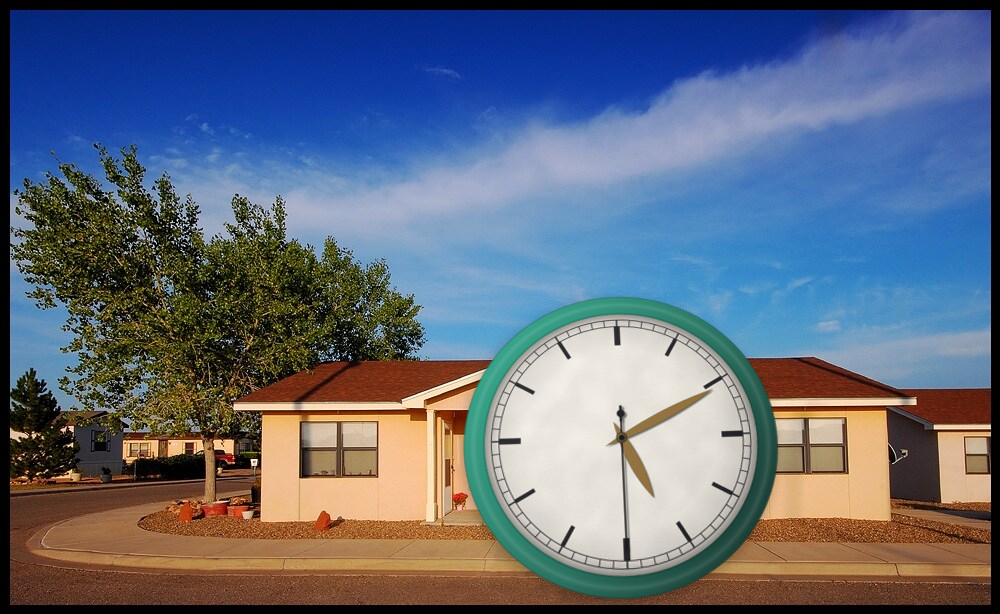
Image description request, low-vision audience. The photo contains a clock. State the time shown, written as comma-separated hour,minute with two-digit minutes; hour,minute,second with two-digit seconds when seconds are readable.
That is 5,10,30
